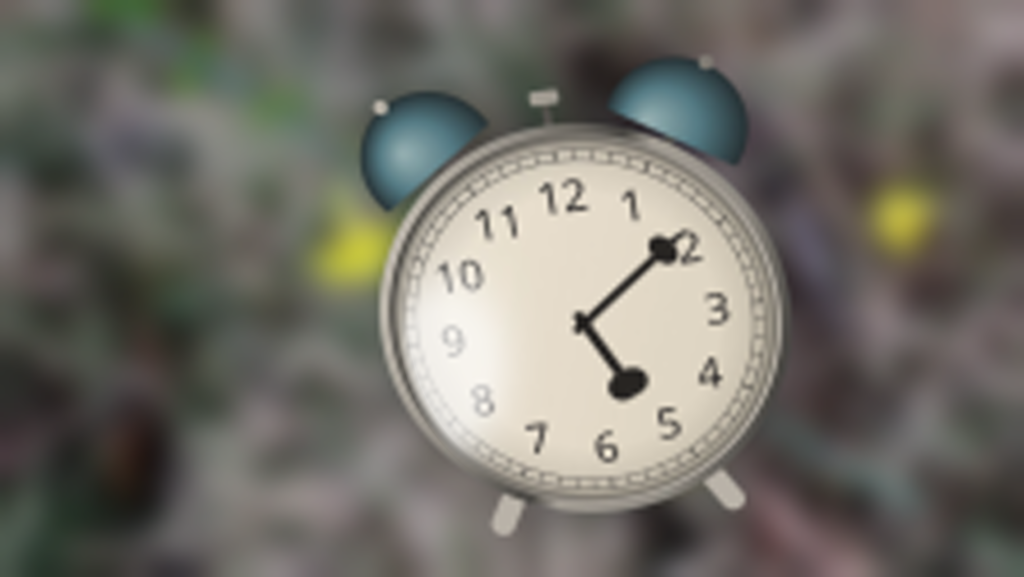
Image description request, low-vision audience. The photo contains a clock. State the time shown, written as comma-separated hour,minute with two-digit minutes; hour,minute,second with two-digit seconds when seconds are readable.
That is 5,09
